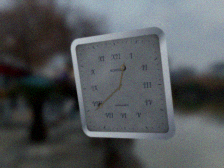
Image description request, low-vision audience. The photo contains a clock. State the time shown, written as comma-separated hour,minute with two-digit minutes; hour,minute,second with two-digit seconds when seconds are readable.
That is 12,39
